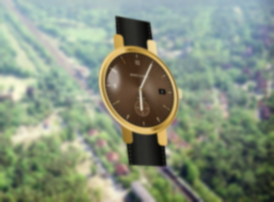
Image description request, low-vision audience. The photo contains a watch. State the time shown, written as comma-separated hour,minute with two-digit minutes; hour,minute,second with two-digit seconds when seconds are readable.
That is 6,05
